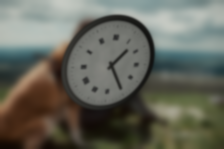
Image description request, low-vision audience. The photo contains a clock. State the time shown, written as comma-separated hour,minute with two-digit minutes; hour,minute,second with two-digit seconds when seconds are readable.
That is 1,25
